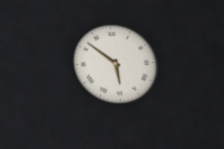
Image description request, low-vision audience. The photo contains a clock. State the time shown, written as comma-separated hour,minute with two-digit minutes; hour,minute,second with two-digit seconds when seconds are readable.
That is 5,52
